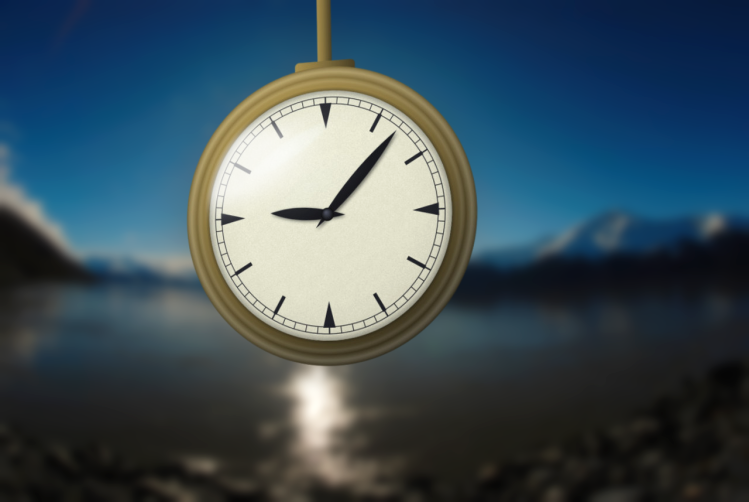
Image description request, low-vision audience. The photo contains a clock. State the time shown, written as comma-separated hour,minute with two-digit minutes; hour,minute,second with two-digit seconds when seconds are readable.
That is 9,07
